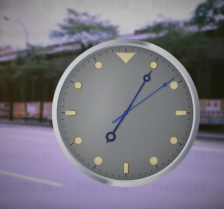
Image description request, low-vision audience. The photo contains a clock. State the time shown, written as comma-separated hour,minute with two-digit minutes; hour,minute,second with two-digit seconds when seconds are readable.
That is 7,05,09
